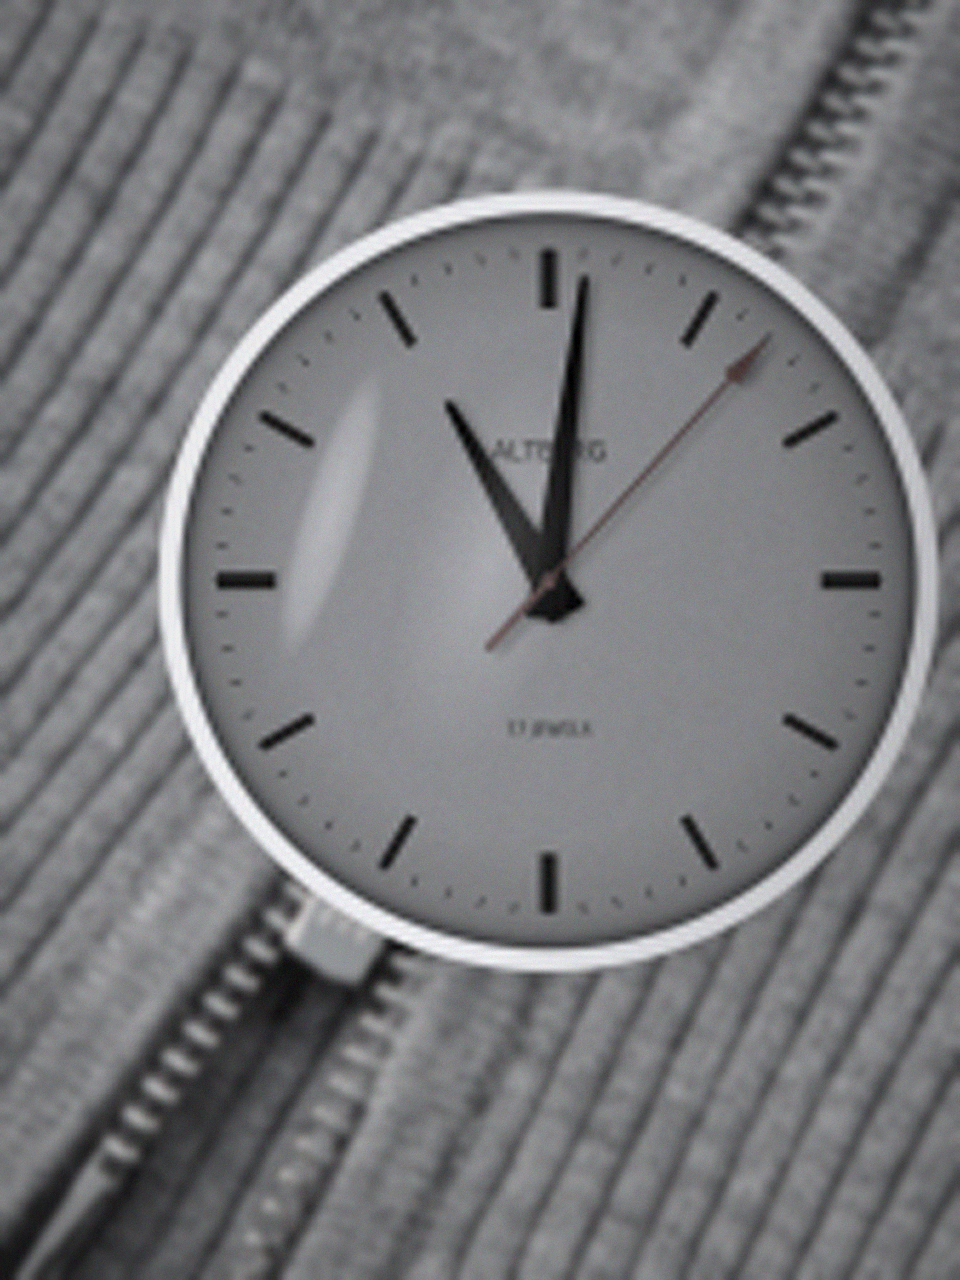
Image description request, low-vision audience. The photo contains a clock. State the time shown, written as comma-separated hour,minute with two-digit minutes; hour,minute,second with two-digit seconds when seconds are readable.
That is 11,01,07
